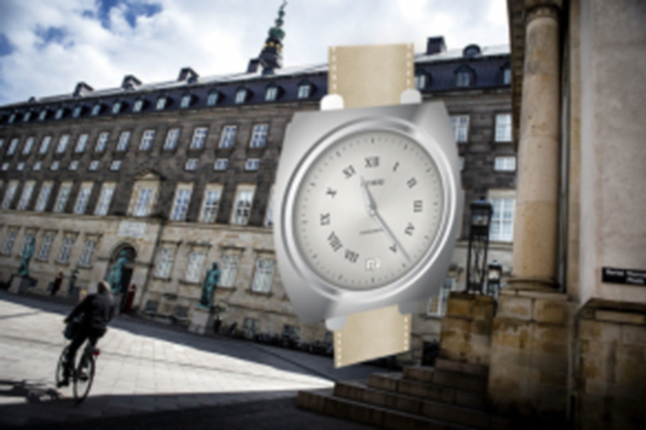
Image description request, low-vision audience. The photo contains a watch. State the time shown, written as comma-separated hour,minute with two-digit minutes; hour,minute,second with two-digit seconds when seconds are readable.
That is 11,24
